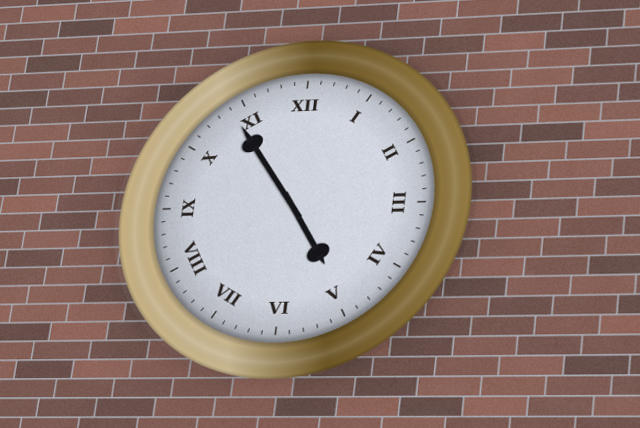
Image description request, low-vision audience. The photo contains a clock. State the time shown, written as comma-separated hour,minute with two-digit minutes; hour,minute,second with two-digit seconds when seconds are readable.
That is 4,54
